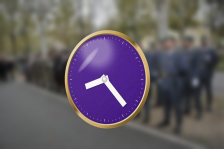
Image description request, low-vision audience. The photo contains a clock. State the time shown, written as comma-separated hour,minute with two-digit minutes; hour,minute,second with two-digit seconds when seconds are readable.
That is 8,23
